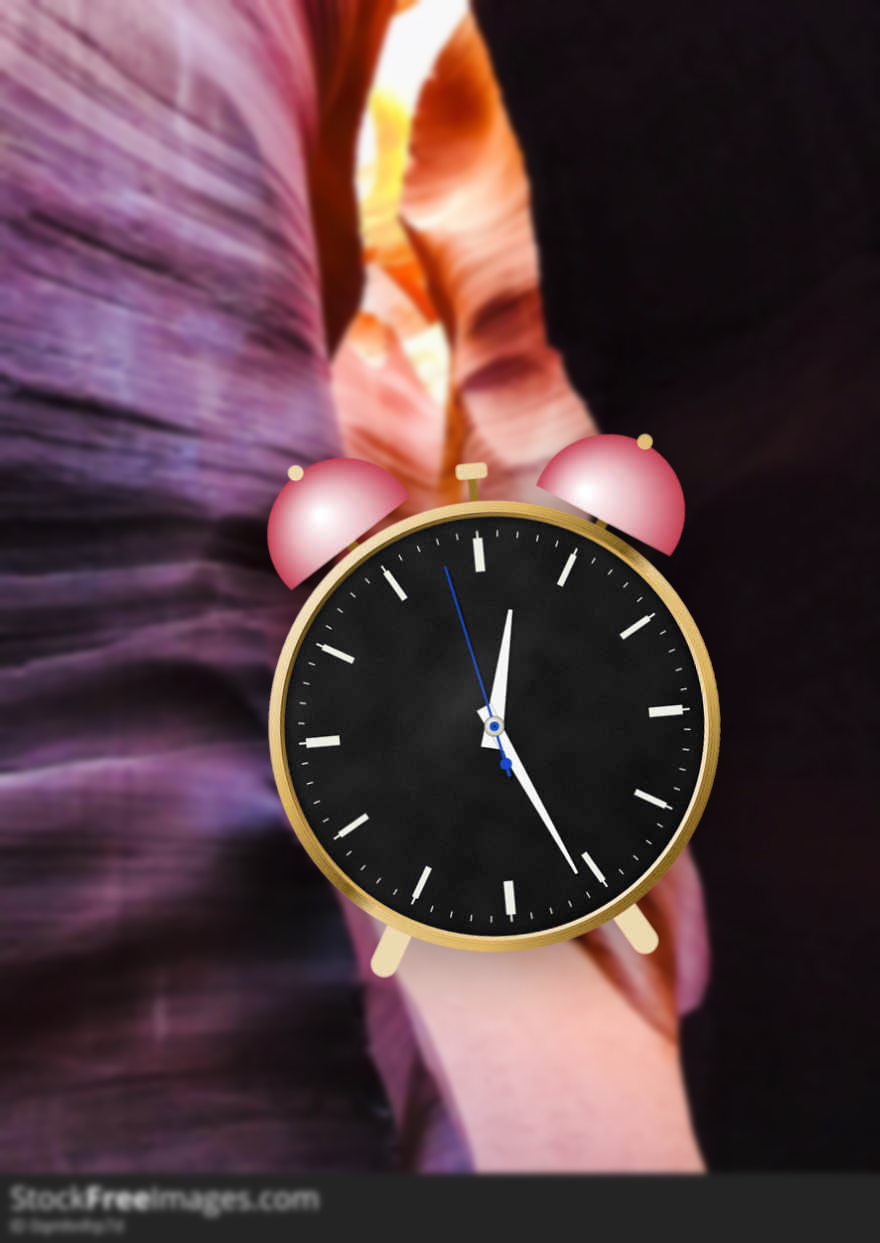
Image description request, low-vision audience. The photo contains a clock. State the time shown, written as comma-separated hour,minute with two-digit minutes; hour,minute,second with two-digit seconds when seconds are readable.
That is 12,25,58
